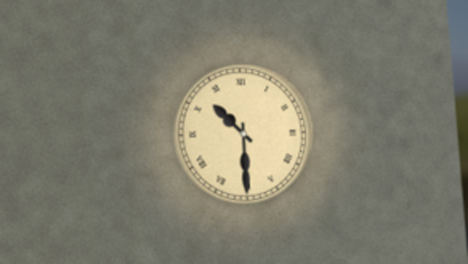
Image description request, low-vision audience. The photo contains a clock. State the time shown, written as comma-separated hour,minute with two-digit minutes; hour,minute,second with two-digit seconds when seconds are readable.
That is 10,30
